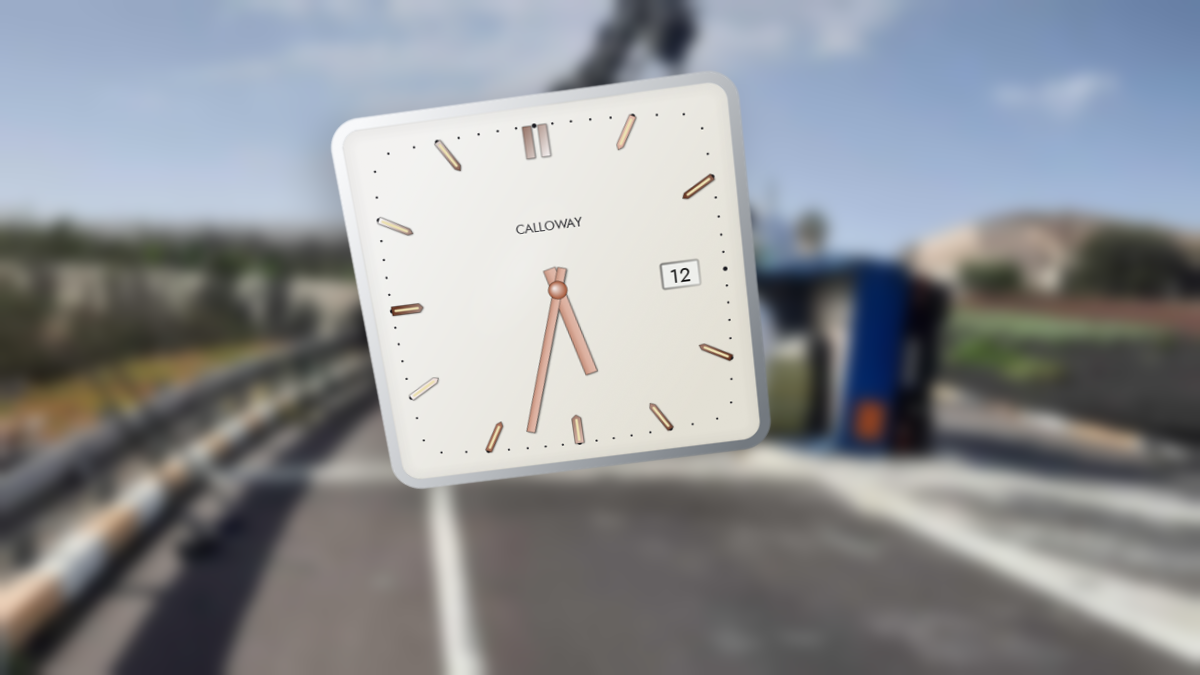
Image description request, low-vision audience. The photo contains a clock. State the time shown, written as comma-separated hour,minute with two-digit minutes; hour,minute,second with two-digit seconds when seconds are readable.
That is 5,33
